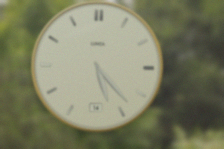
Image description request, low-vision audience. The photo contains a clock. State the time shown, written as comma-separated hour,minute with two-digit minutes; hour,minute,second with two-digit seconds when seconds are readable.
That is 5,23
